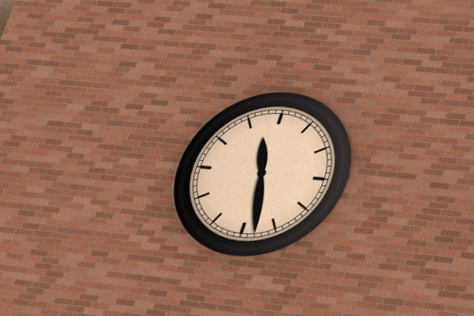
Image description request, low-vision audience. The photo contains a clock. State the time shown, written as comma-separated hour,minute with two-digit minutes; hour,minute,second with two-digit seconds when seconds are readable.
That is 11,28
